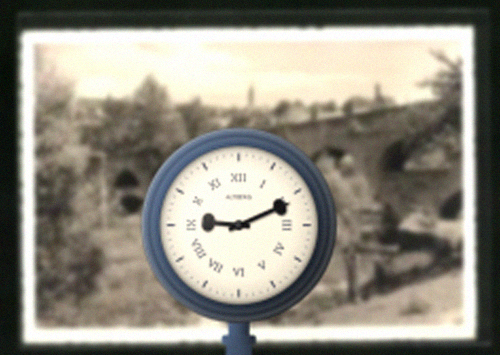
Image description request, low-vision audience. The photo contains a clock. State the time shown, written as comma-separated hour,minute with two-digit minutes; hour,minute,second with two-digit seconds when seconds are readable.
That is 9,11
